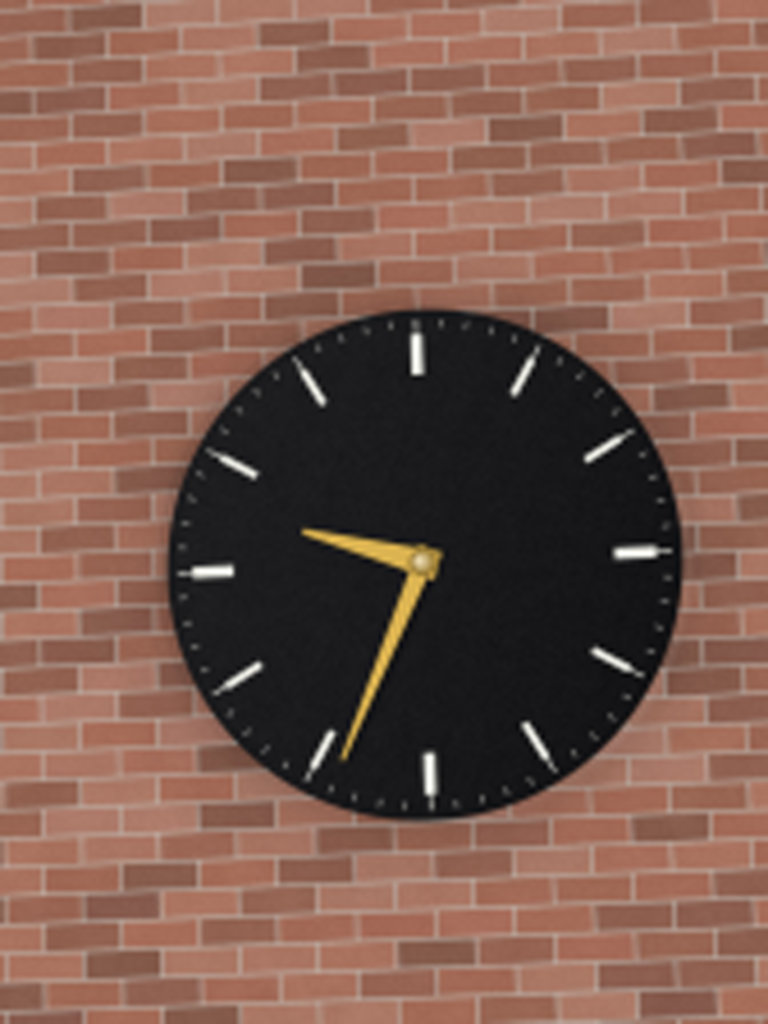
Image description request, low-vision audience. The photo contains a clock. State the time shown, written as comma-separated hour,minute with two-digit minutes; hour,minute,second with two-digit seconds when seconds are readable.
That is 9,34
